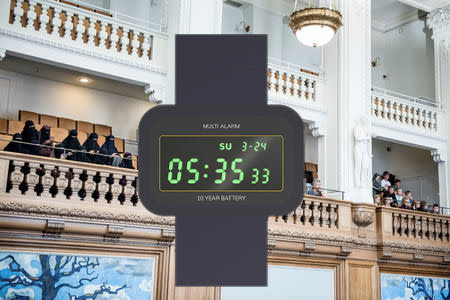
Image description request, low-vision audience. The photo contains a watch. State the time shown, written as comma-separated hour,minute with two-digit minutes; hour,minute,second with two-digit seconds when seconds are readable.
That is 5,35,33
